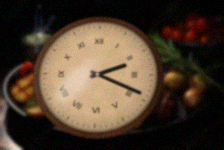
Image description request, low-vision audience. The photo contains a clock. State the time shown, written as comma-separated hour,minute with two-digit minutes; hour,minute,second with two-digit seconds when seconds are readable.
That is 2,19
